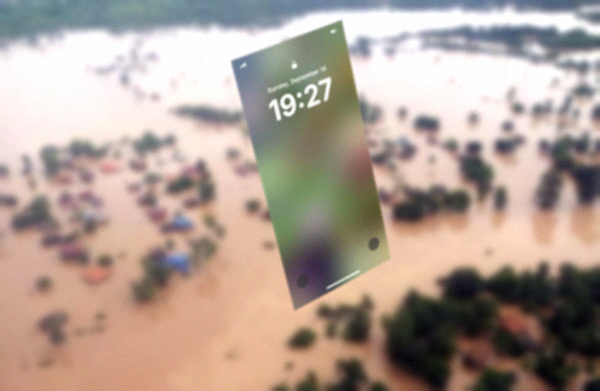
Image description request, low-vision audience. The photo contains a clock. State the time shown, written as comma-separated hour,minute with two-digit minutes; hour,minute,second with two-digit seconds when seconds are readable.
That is 19,27
